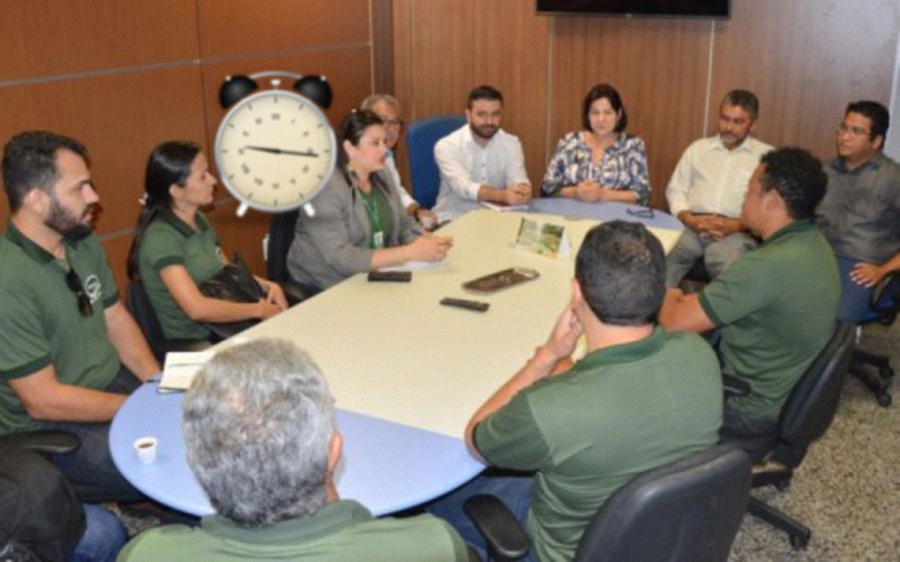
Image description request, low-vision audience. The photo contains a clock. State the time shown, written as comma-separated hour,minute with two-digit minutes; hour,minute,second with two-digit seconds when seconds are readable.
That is 9,16
